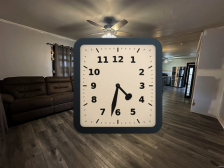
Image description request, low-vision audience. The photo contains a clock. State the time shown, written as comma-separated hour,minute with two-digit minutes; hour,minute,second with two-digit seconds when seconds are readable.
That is 4,32
